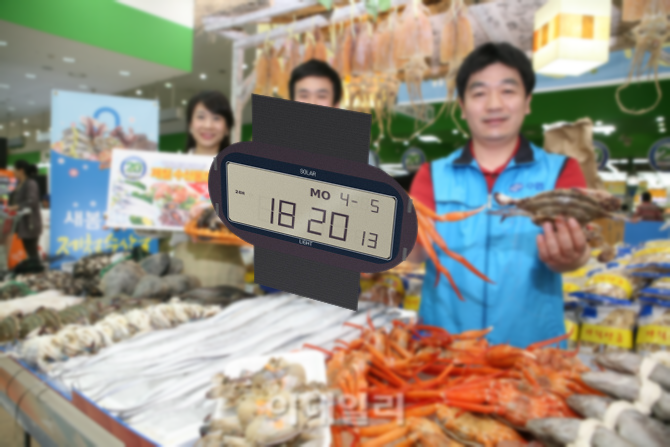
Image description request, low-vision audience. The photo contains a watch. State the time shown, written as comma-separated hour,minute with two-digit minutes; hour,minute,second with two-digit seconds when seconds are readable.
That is 18,20,13
